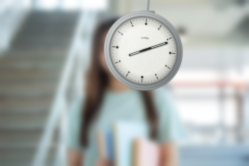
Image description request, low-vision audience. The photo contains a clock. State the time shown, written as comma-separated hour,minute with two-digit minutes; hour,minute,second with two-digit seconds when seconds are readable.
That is 8,11
